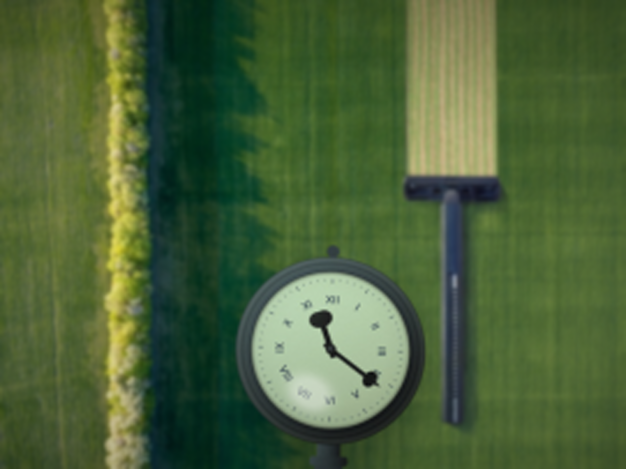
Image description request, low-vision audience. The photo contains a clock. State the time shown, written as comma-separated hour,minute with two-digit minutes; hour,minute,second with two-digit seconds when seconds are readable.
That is 11,21
